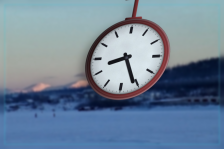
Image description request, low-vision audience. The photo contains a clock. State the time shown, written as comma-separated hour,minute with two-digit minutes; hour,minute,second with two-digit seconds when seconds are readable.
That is 8,26
